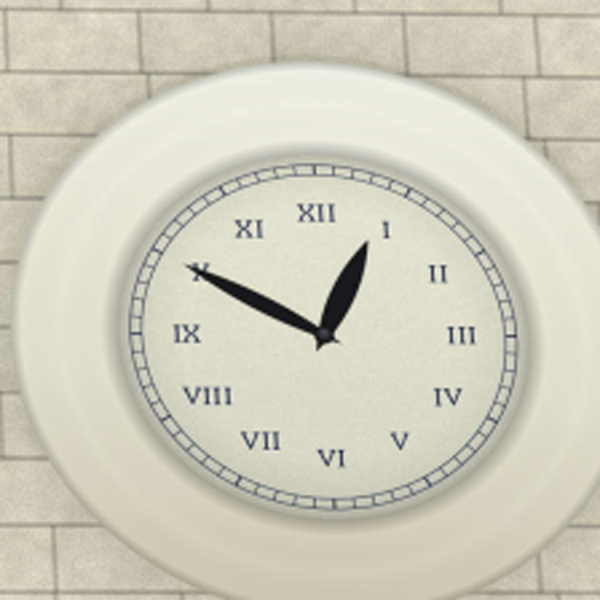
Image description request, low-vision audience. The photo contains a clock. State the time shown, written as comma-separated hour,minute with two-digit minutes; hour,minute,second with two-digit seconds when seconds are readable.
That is 12,50
